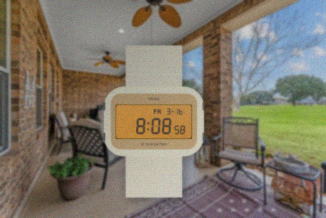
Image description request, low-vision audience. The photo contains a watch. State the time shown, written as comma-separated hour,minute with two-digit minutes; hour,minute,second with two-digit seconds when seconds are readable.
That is 8,08,58
